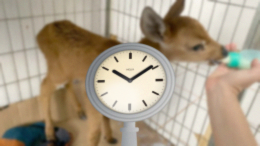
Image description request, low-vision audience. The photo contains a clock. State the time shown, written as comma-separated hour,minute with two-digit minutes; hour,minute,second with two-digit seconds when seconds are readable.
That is 10,09
